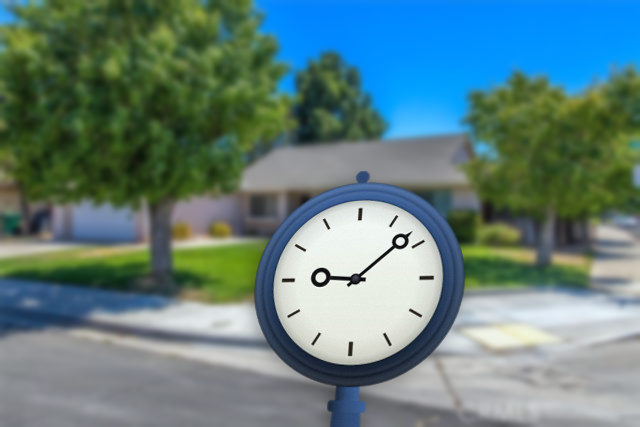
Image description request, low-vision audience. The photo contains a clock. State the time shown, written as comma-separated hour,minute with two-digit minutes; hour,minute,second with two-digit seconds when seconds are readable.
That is 9,08
